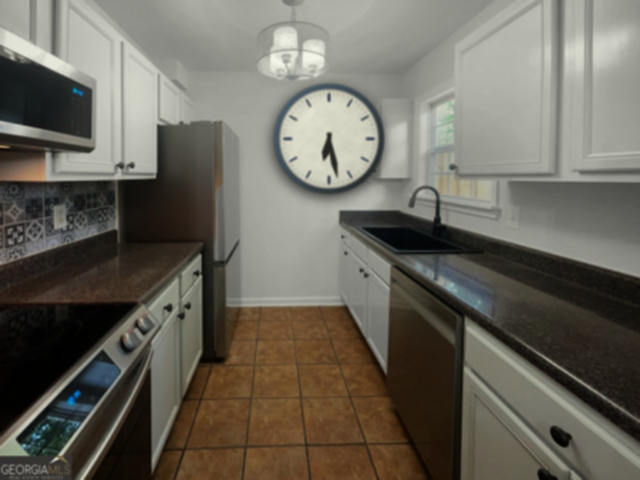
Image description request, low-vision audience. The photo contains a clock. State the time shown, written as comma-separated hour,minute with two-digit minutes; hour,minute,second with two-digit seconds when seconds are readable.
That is 6,28
